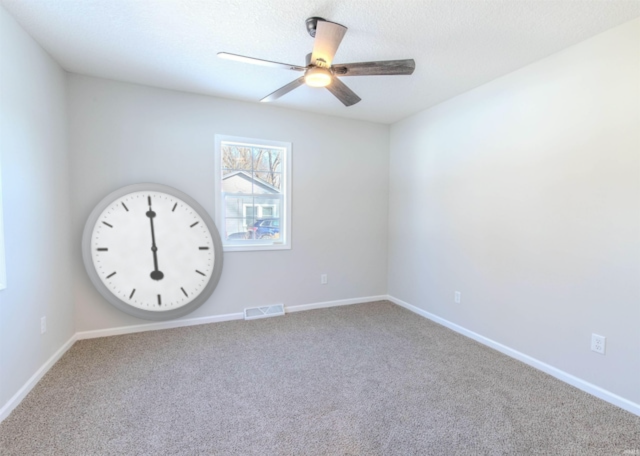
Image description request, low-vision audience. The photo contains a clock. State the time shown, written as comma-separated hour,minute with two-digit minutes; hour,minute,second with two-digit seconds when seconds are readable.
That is 6,00
